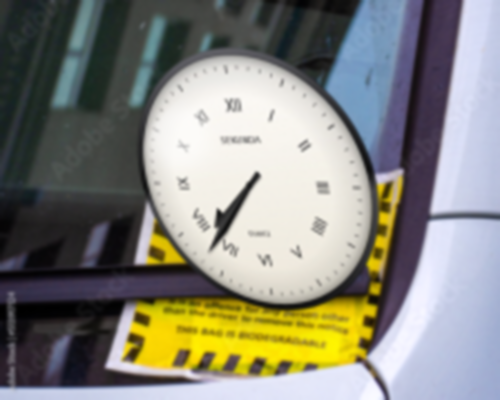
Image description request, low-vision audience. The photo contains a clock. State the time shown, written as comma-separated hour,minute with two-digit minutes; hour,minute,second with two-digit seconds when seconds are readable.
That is 7,37
